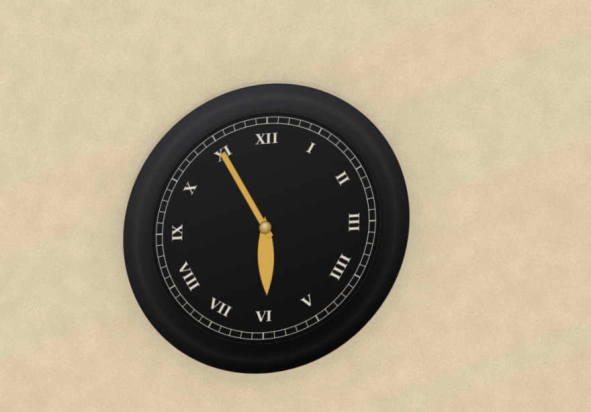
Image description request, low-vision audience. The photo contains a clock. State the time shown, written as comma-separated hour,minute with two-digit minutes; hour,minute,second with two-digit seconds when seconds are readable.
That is 5,55
